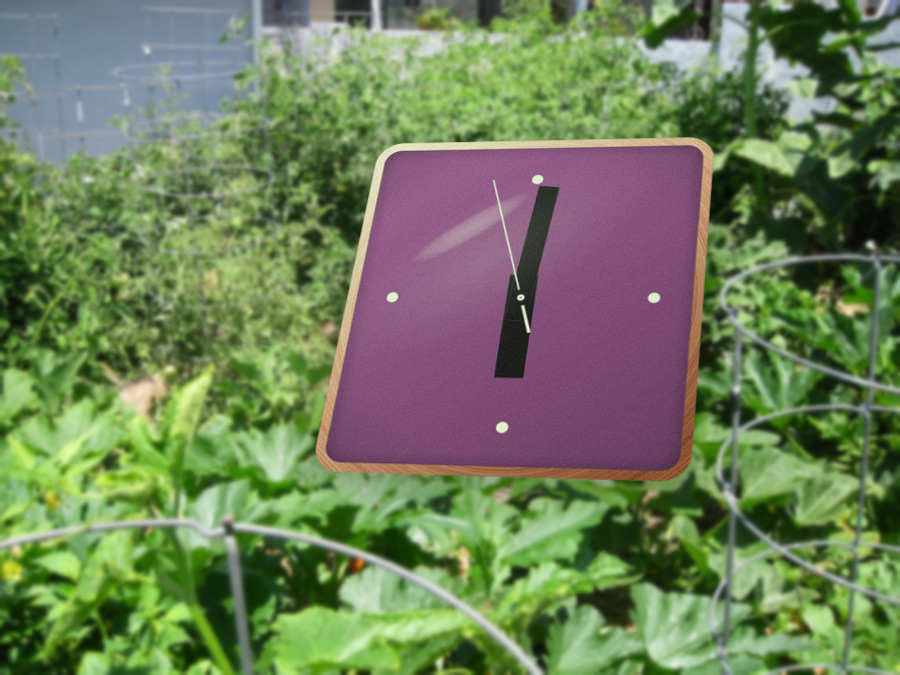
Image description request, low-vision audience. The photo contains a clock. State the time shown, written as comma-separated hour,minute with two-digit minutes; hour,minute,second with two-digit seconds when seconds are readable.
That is 6,00,57
